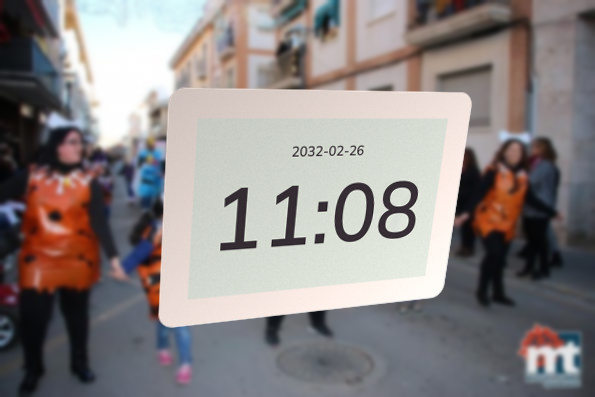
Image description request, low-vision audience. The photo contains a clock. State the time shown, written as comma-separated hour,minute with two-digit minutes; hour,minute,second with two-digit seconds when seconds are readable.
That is 11,08
